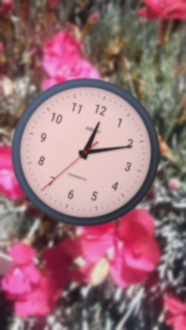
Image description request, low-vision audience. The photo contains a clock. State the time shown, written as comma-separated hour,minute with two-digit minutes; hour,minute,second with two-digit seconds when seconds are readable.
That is 12,10,35
